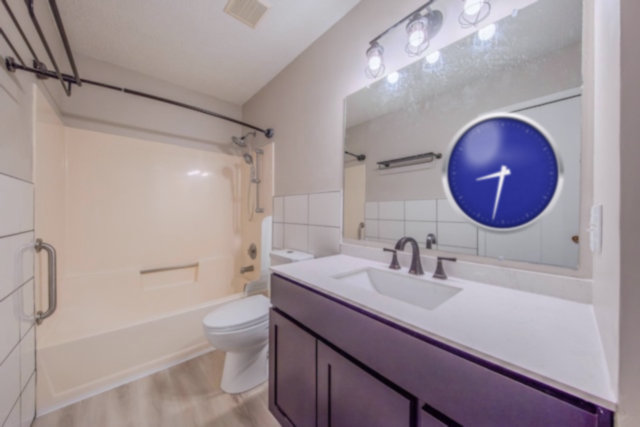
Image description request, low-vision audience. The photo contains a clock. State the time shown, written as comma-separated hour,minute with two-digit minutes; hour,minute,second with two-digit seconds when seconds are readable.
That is 8,32
